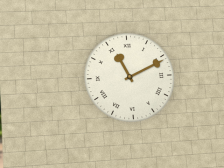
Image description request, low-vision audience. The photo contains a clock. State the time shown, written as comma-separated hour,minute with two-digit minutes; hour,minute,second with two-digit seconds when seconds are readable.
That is 11,11
